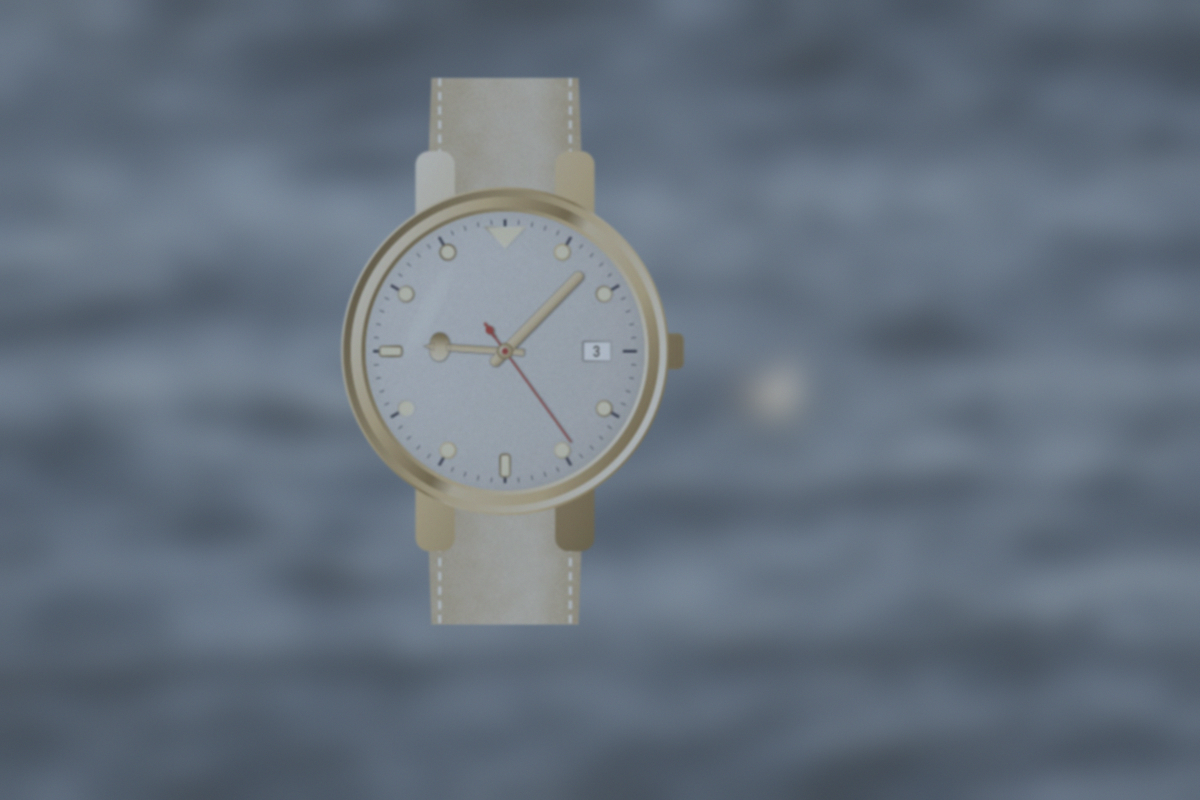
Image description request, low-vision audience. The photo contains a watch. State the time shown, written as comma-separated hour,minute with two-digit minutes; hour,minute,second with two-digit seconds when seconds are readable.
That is 9,07,24
